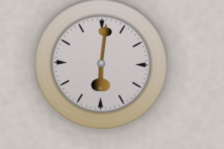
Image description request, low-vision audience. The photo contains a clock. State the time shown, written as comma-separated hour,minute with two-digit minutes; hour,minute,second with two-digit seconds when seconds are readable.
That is 6,01
